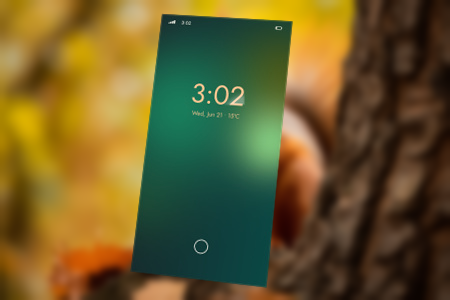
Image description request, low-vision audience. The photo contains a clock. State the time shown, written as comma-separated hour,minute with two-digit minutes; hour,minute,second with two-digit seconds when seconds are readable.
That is 3,02
